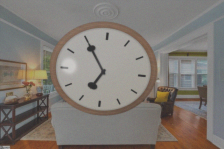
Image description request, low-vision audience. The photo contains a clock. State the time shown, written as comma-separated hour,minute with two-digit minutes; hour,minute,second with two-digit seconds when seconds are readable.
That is 6,55
